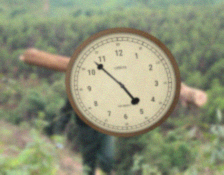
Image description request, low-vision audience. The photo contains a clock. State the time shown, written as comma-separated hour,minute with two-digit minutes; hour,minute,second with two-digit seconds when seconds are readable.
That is 4,53
